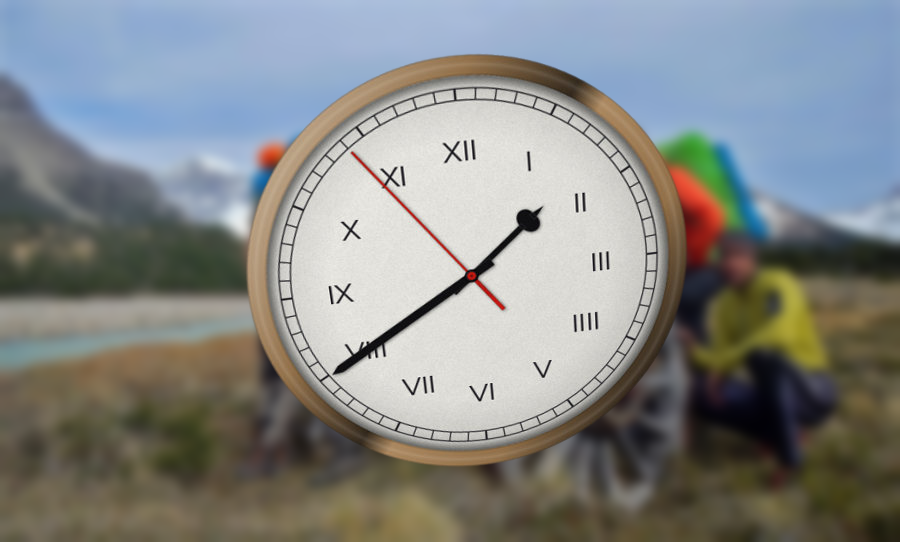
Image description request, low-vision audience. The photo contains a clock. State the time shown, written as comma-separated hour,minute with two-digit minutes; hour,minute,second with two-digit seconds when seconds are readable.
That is 1,39,54
